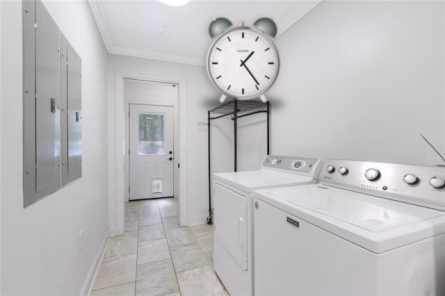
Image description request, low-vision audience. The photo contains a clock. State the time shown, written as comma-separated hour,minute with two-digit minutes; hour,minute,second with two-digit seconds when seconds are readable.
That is 1,24
